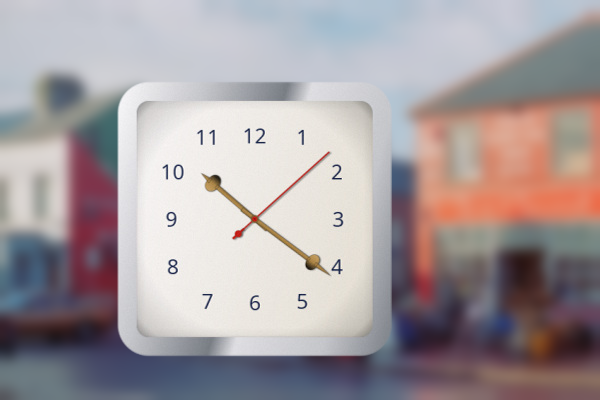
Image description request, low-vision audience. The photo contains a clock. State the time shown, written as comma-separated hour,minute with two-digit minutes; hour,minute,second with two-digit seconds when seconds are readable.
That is 10,21,08
